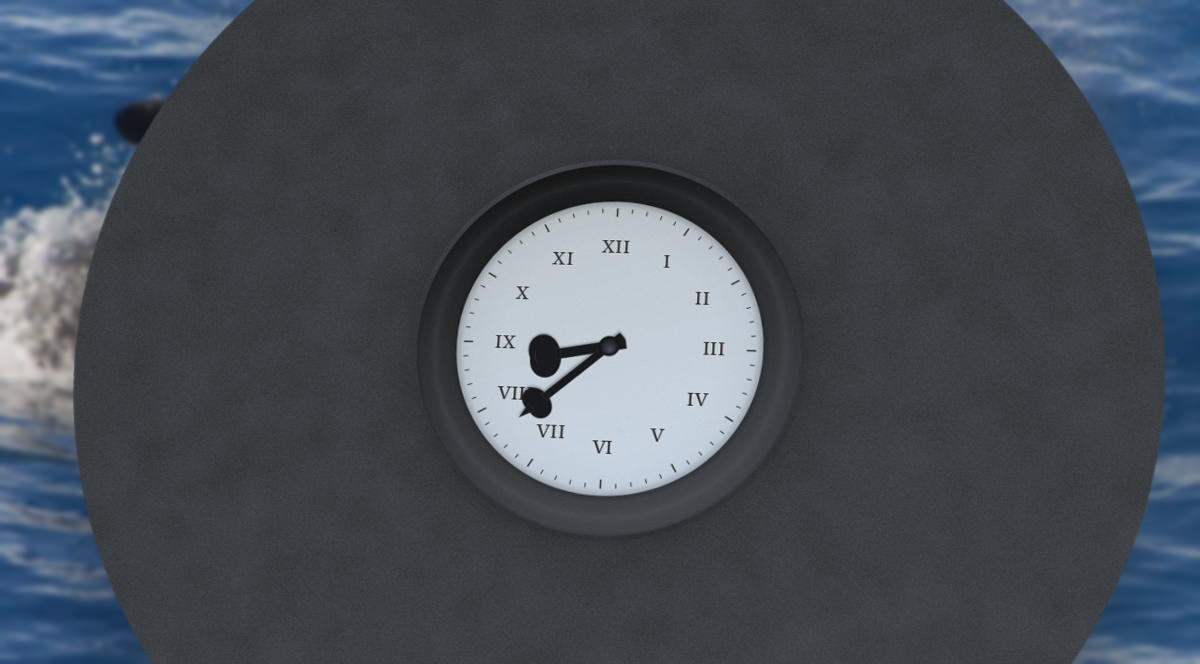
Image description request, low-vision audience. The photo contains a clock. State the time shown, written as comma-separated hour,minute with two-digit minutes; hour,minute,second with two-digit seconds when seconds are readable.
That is 8,38
